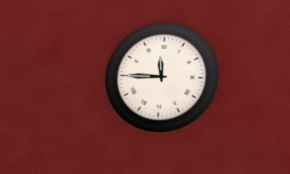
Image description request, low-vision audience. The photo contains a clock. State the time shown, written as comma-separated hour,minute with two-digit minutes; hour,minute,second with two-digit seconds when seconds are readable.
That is 11,45
